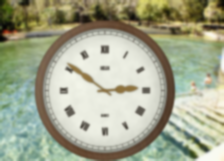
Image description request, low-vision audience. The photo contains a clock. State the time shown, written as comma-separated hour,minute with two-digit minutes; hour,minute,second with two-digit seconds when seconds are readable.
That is 2,51
